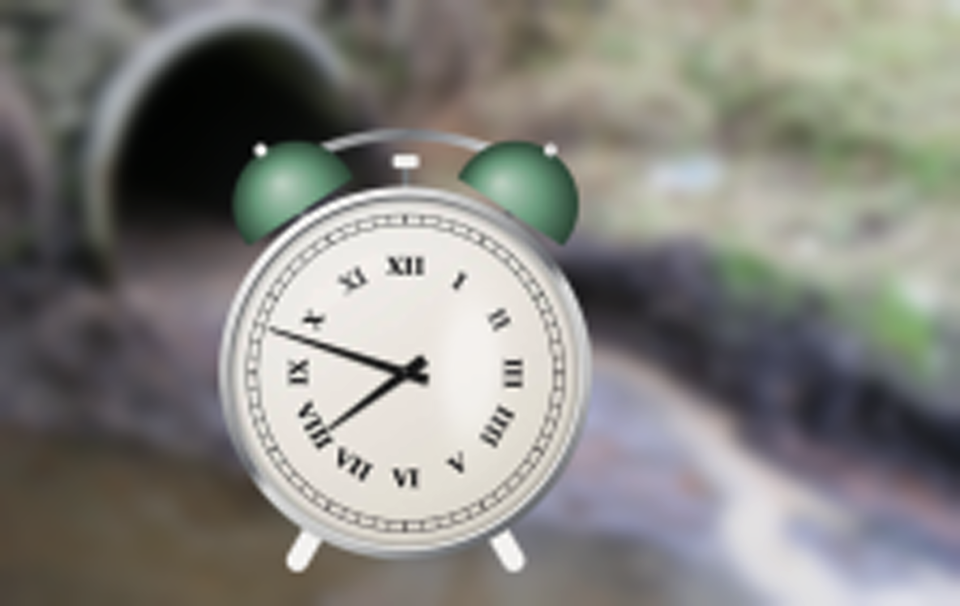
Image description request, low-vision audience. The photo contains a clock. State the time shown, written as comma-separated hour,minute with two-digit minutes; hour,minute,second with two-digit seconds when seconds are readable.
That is 7,48
